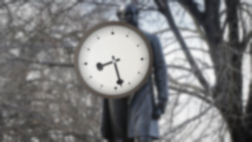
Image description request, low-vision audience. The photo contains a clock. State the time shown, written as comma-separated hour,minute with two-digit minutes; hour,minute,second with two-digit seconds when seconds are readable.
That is 8,28
